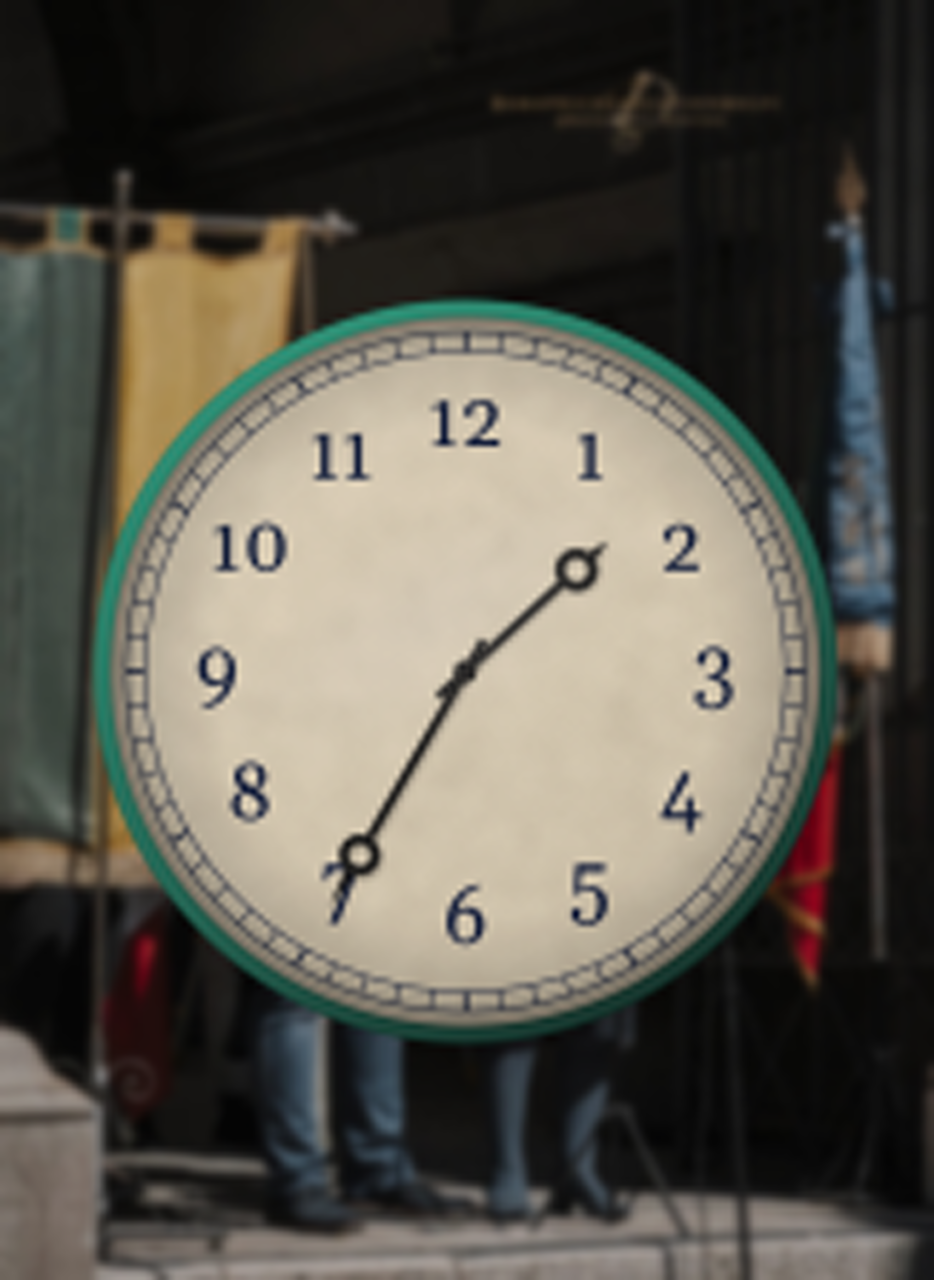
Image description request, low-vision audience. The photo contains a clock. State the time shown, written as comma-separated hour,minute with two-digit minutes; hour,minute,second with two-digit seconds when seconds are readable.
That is 1,35
